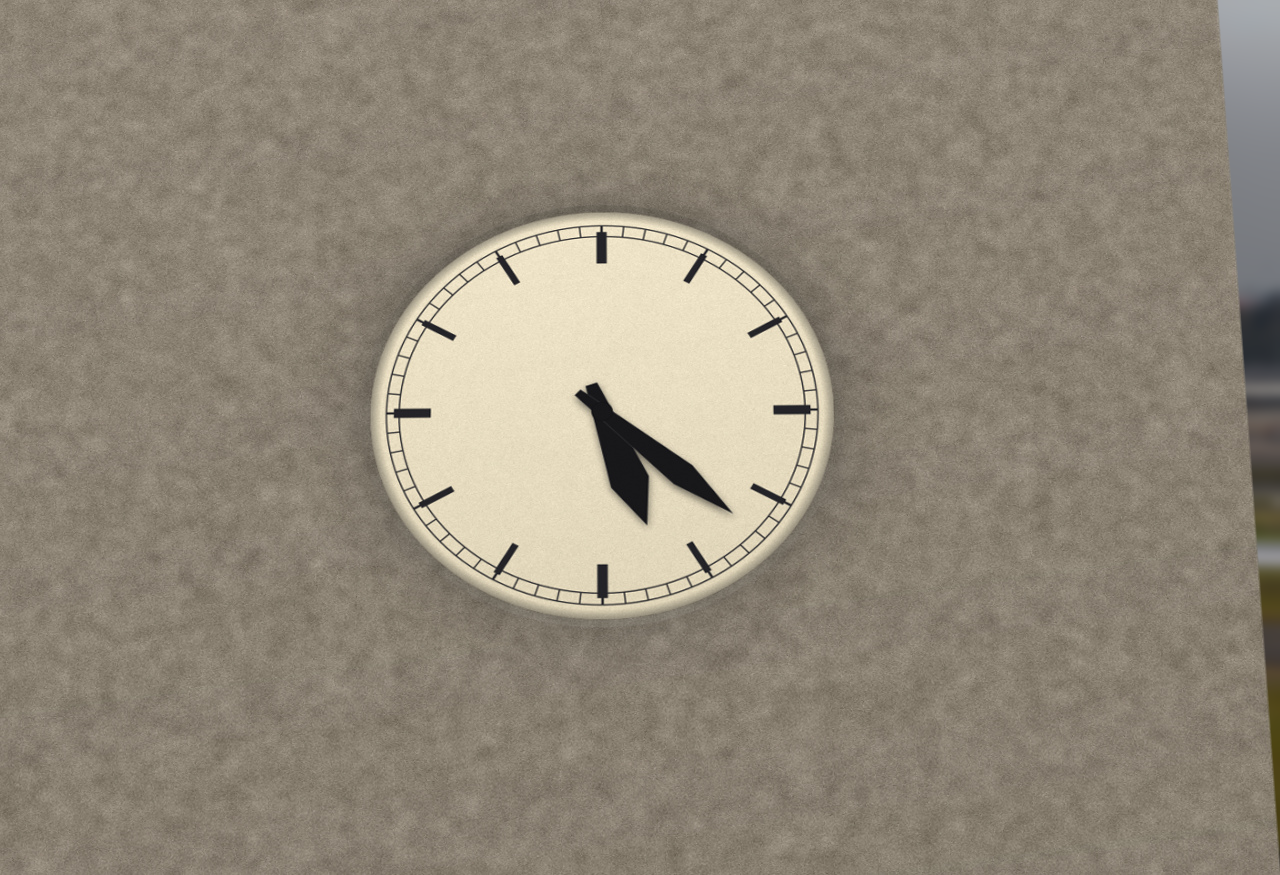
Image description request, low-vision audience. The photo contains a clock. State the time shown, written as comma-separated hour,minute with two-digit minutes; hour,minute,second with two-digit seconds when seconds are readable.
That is 5,22
